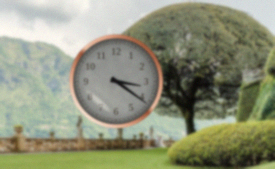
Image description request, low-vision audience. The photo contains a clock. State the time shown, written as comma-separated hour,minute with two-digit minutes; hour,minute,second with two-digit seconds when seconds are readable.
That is 3,21
